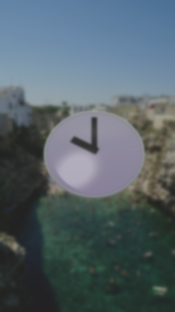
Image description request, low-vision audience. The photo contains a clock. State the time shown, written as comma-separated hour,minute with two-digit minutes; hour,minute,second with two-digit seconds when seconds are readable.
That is 10,00
